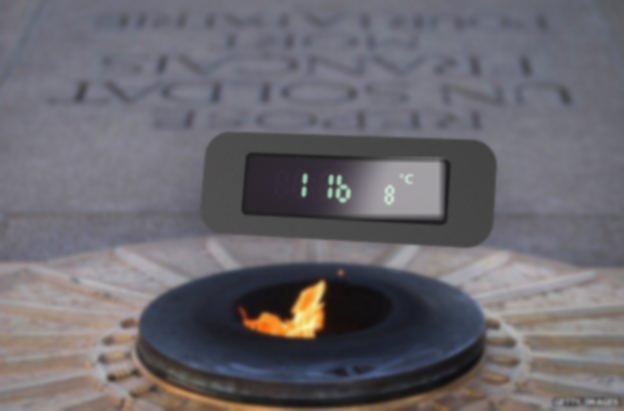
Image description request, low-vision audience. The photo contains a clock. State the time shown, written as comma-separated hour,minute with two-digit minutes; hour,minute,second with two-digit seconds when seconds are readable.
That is 1,16
